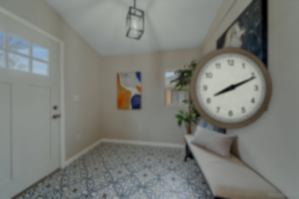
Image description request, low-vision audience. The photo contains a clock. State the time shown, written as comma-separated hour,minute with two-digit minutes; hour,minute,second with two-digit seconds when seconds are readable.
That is 8,11
